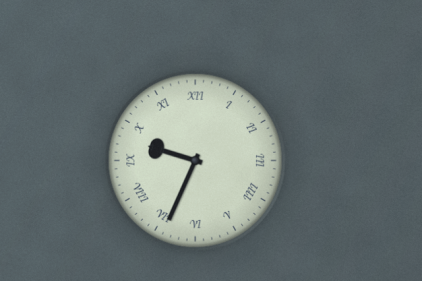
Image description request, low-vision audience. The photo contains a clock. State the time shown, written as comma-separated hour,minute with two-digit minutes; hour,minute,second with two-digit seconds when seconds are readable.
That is 9,34
